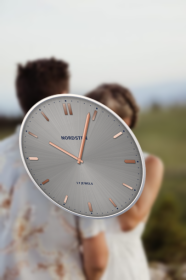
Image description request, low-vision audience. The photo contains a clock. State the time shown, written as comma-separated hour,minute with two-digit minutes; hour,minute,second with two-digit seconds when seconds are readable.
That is 10,04
